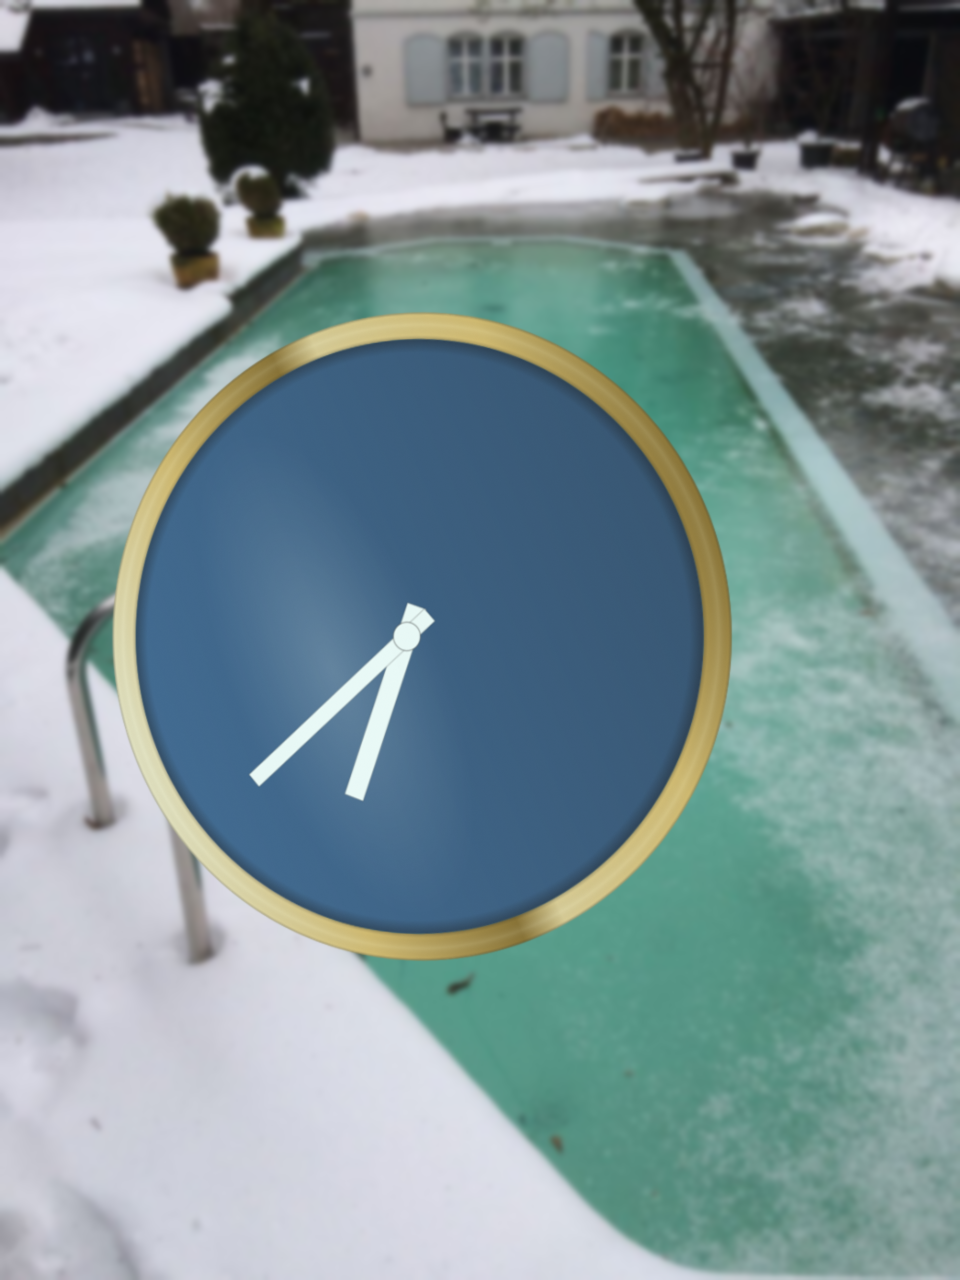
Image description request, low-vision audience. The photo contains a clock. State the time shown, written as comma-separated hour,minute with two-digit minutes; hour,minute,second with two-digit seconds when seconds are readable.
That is 6,38
